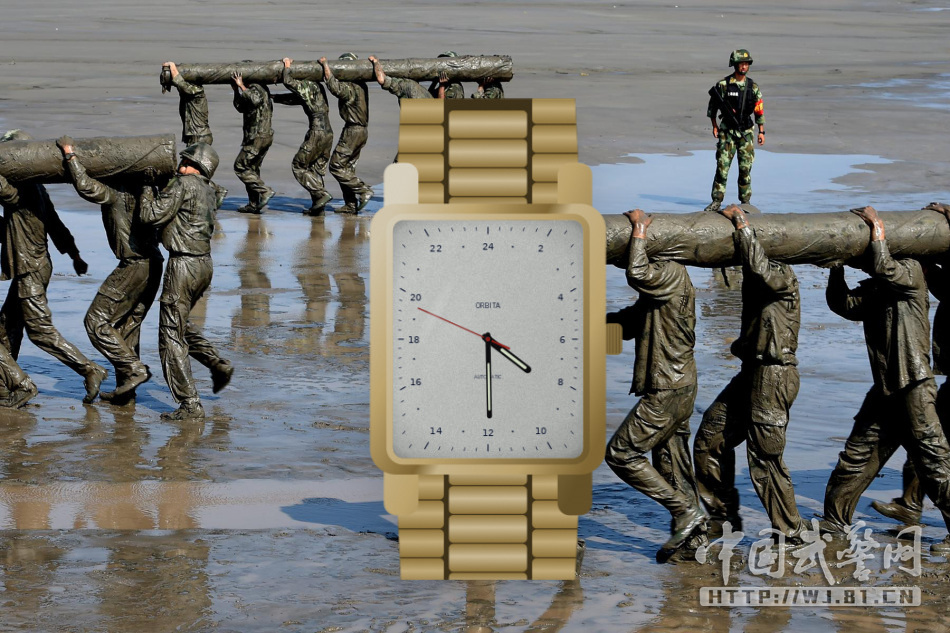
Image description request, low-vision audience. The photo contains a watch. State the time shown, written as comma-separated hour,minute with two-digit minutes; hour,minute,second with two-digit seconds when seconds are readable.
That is 8,29,49
